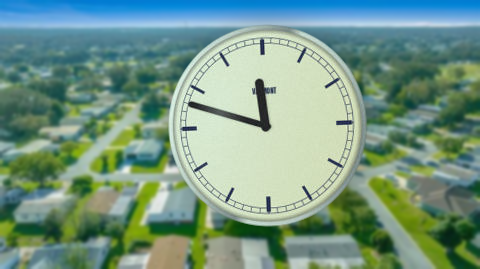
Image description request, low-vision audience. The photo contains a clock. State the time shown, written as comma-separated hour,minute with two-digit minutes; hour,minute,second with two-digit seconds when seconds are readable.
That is 11,48
